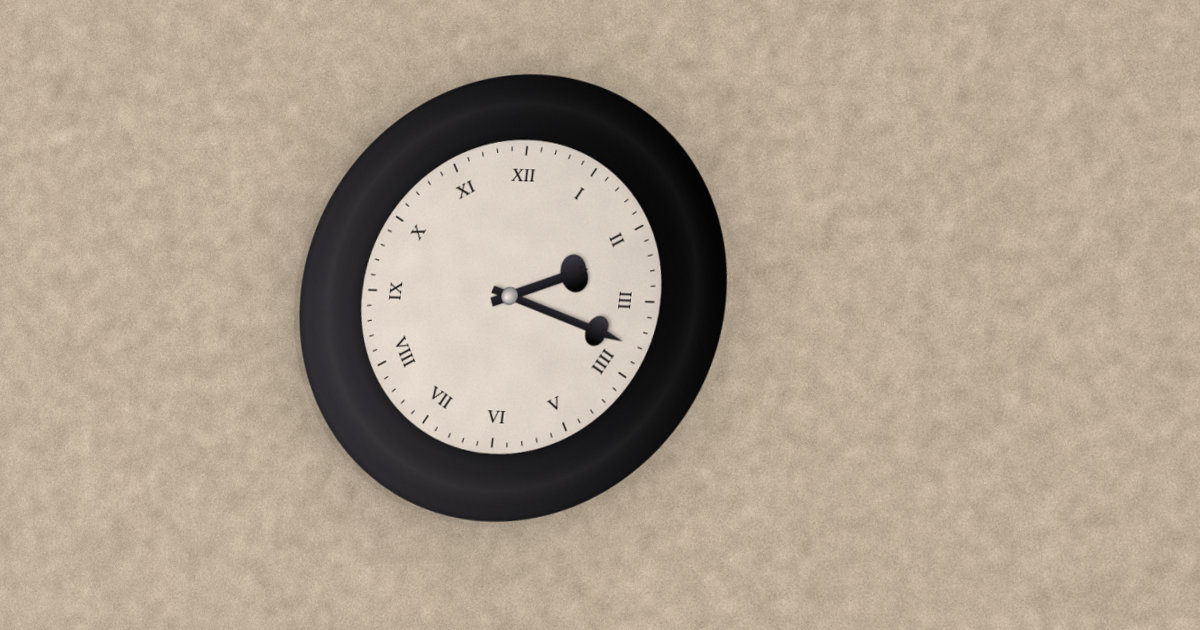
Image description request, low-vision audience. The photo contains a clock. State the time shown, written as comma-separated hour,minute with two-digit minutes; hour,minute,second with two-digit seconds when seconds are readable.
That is 2,18
